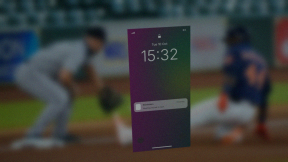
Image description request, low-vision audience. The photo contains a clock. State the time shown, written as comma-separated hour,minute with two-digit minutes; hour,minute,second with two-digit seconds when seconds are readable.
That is 15,32
